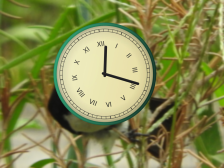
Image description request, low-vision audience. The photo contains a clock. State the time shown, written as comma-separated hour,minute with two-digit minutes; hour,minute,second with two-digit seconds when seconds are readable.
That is 12,19
